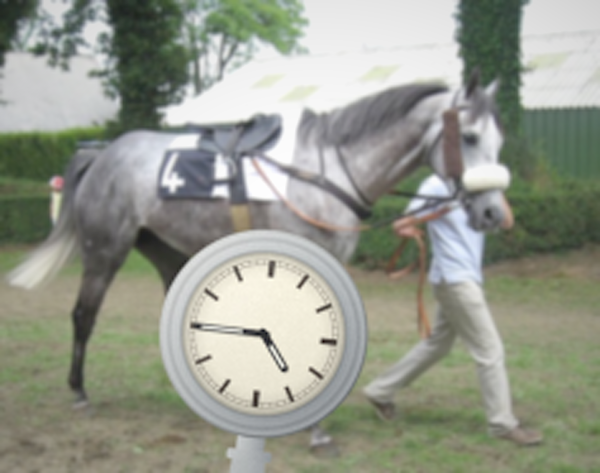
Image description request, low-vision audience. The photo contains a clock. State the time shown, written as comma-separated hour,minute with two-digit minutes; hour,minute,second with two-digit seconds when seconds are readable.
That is 4,45
